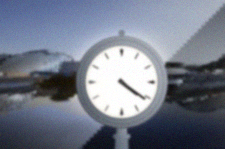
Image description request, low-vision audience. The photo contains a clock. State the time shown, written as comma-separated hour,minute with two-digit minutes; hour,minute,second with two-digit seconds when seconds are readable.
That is 4,21
